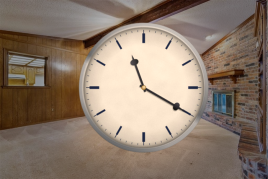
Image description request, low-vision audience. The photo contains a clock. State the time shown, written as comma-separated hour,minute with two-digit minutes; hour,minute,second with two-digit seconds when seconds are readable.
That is 11,20
